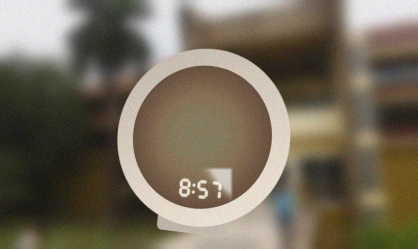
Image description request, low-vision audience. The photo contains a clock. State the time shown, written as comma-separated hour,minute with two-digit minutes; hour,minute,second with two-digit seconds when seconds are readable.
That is 8,57
